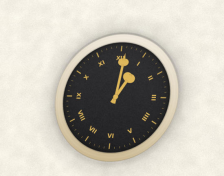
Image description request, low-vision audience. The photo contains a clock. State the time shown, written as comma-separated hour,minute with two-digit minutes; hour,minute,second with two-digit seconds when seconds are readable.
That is 1,01
